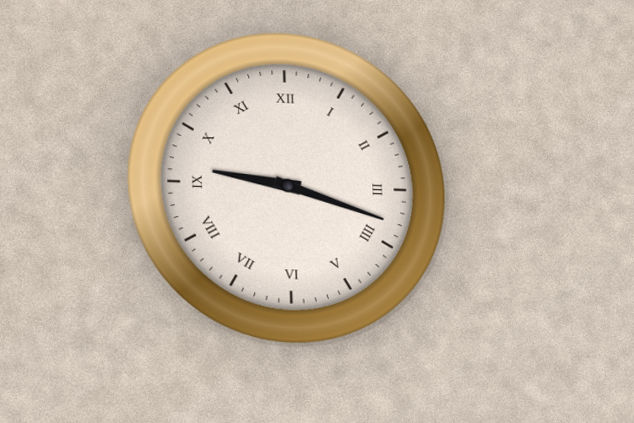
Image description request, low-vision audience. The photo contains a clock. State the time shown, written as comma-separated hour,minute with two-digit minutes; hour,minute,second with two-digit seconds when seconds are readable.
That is 9,18
